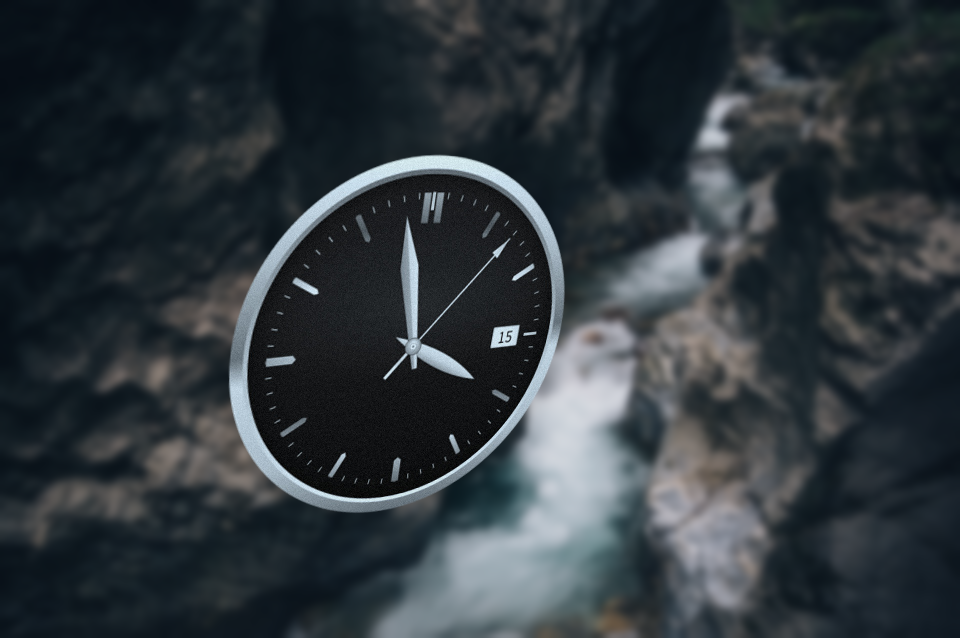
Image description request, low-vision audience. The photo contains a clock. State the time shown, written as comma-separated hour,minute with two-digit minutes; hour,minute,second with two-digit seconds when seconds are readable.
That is 3,58,07
